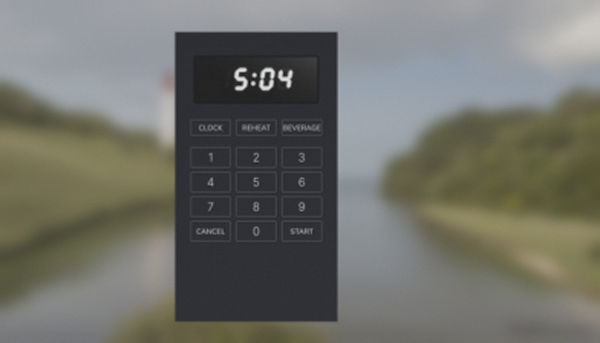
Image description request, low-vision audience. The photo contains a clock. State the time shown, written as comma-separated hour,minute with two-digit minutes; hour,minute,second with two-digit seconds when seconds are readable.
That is 5,04
